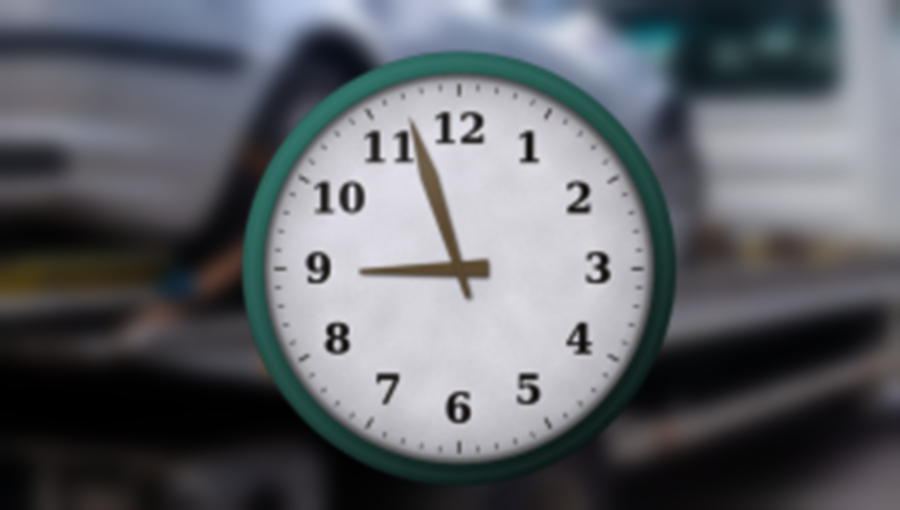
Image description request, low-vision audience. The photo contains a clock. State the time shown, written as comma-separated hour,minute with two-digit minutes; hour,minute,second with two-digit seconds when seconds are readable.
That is 8,57
